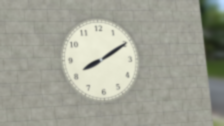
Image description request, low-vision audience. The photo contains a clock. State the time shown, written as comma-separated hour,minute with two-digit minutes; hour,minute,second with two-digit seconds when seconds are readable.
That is 8,10
